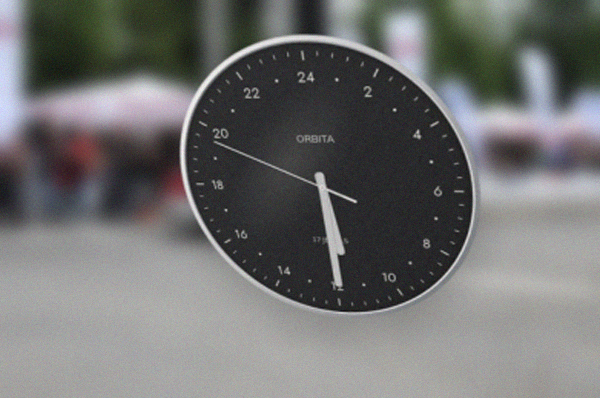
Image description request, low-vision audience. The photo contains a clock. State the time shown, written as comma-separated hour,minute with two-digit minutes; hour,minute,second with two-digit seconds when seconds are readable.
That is 11,29,49
